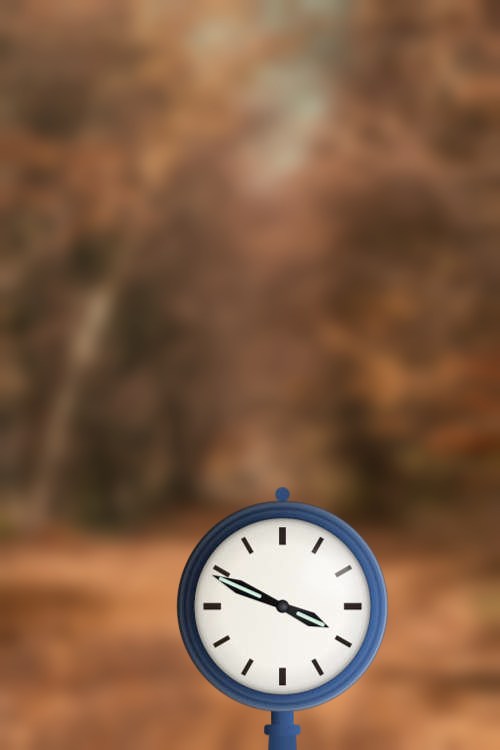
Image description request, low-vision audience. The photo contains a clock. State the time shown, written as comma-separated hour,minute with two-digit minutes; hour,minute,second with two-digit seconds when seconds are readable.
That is 3,49
